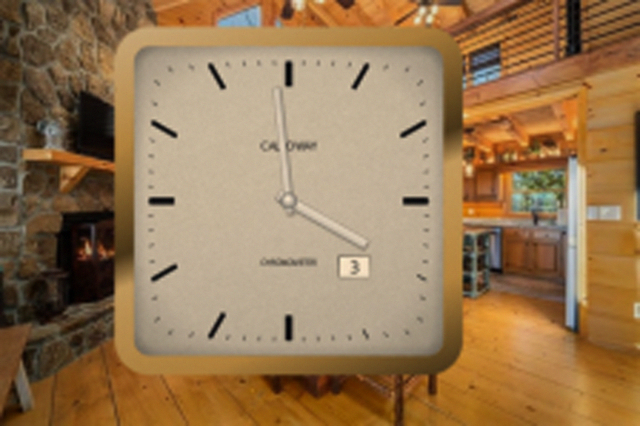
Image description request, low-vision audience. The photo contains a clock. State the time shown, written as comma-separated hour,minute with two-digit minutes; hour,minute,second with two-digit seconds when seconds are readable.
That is 3,59
